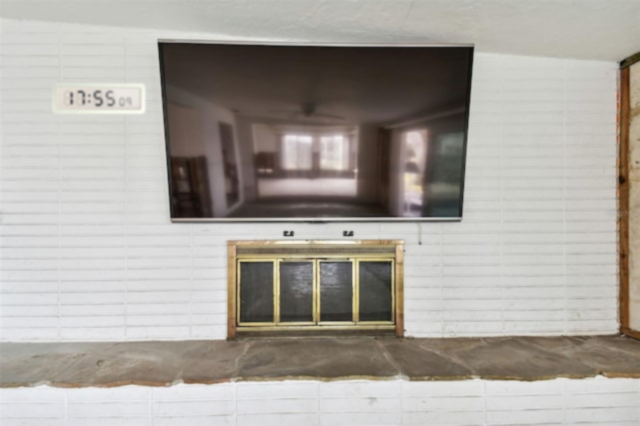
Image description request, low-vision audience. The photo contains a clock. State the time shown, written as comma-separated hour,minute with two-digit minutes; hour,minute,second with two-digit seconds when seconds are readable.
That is 17,55
